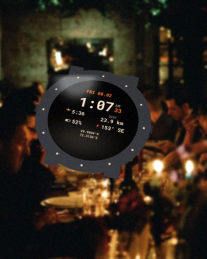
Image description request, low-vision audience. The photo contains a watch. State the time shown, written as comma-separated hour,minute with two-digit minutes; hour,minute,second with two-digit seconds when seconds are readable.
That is 1,07
